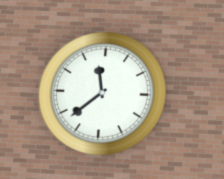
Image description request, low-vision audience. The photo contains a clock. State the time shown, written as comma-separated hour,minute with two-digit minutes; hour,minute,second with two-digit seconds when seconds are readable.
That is 11,38
